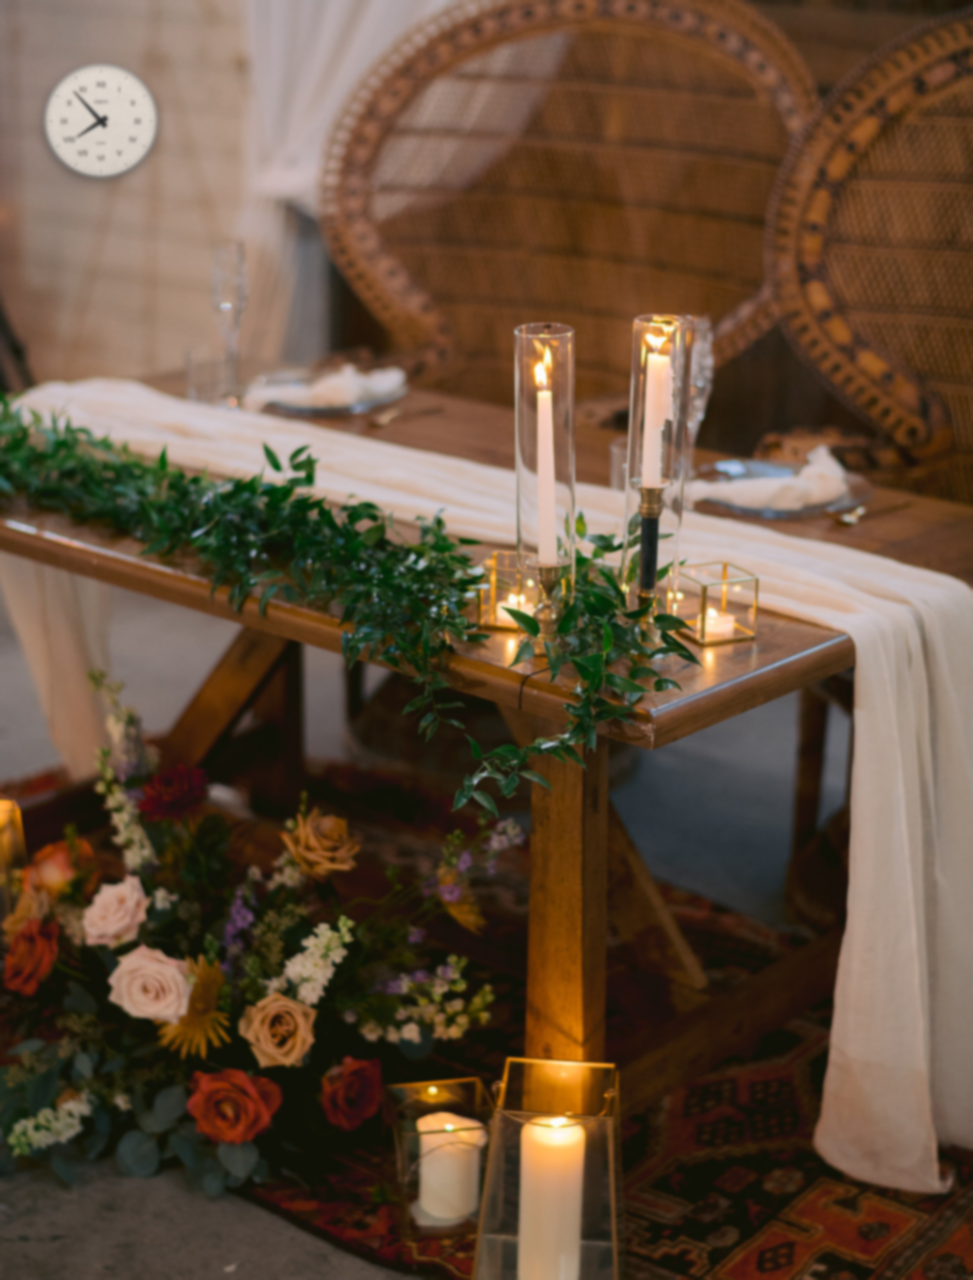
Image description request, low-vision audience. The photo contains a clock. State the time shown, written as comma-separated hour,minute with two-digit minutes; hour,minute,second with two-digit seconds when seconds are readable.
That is 7,53
